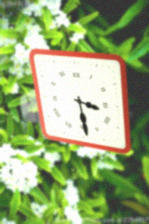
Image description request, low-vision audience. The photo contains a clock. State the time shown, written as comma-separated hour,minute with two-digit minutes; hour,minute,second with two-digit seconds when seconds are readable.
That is 3,29
